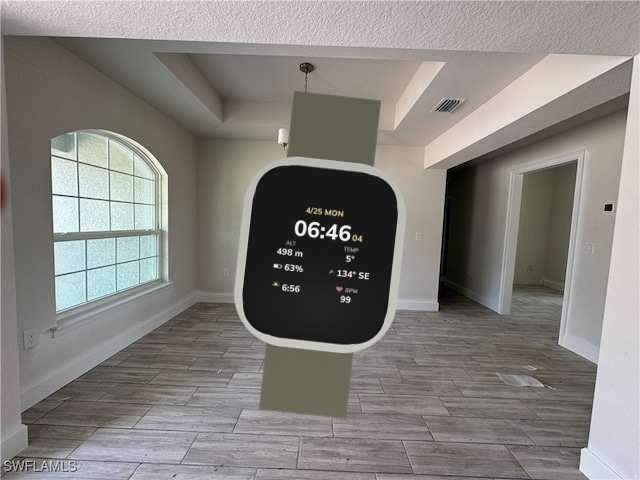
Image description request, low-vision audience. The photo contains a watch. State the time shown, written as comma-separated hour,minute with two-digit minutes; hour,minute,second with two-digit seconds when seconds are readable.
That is 6,46,04
